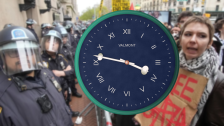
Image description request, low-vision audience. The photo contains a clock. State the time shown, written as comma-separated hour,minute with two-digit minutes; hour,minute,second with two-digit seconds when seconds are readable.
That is 3,47
